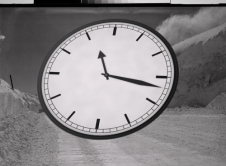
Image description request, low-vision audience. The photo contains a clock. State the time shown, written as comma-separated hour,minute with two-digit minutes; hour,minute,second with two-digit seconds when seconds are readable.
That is 11,17
